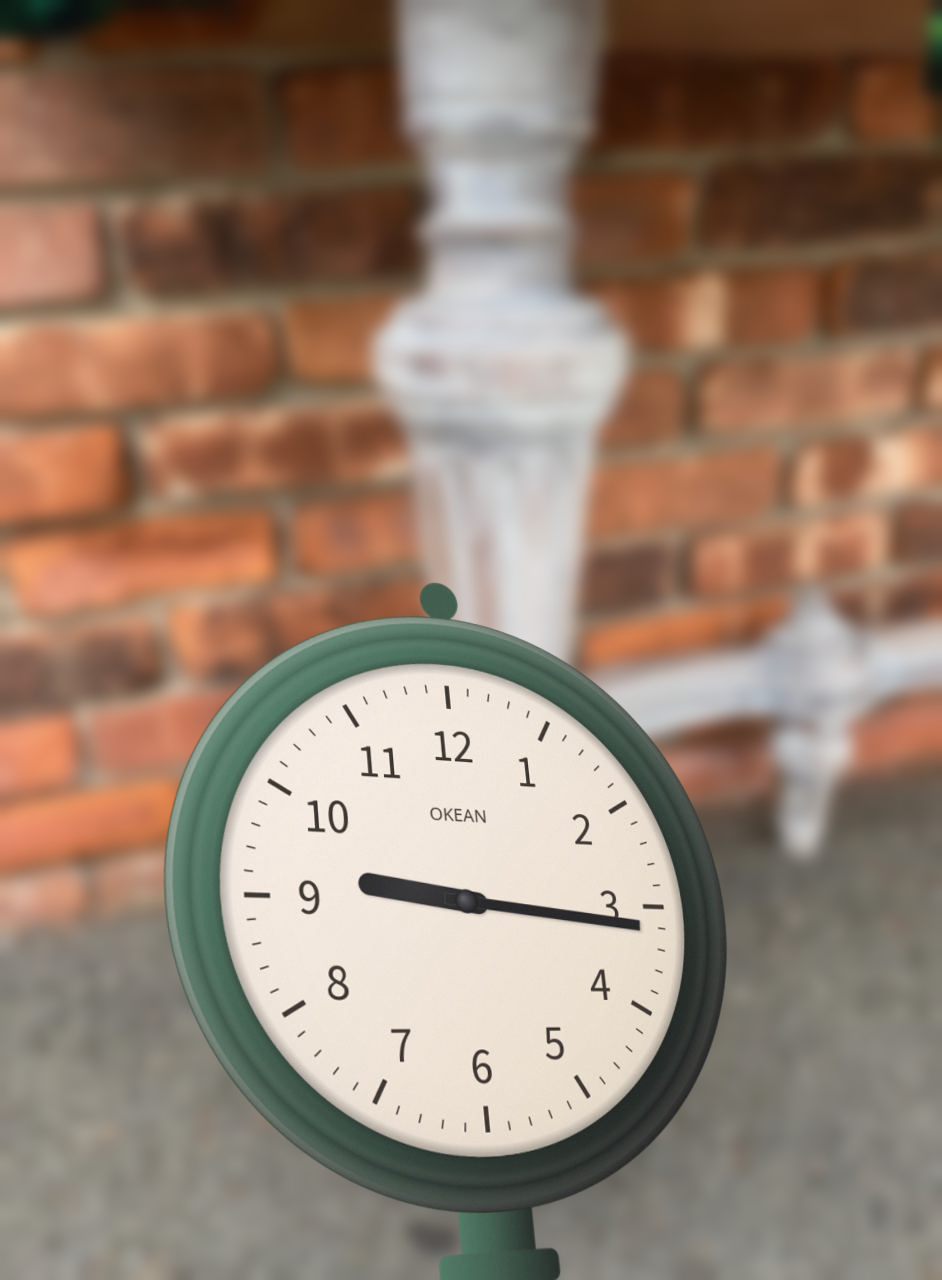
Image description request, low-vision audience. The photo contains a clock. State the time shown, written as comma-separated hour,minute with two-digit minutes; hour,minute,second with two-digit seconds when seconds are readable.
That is 9,16
